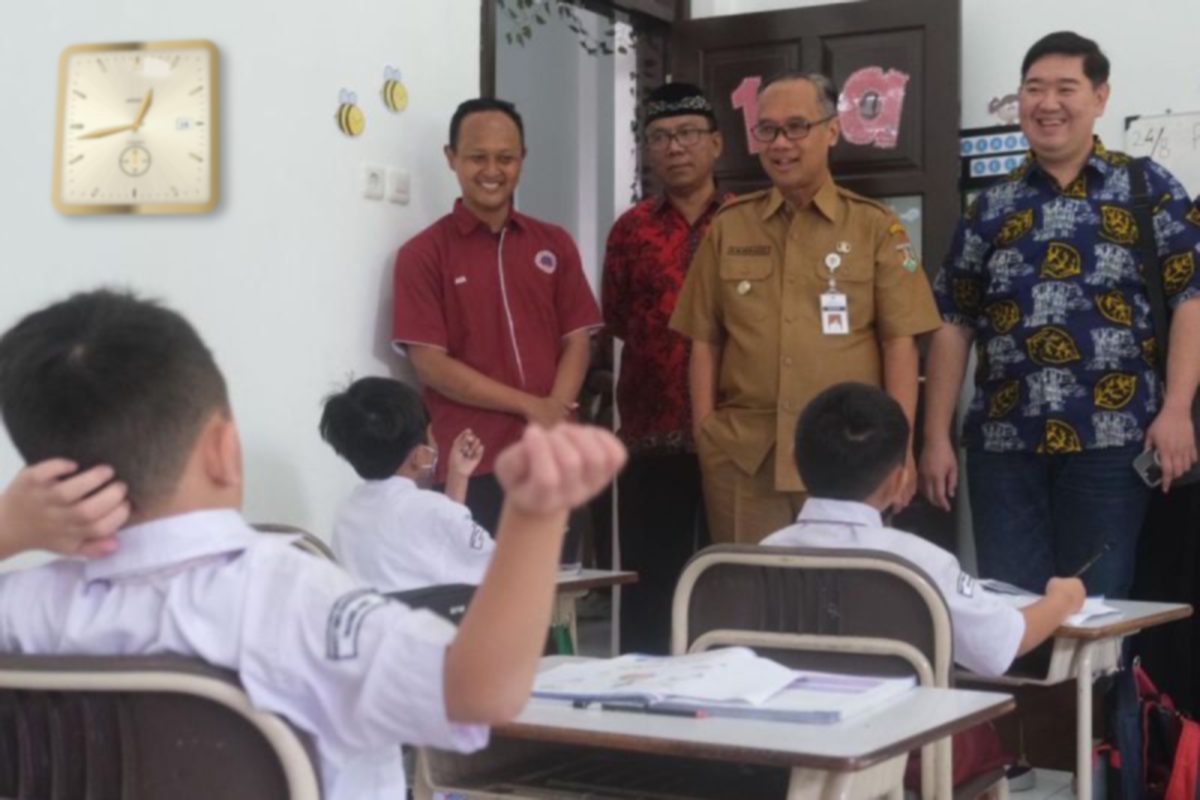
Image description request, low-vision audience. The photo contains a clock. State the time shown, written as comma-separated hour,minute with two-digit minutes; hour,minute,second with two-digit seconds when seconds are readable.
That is 12,43
